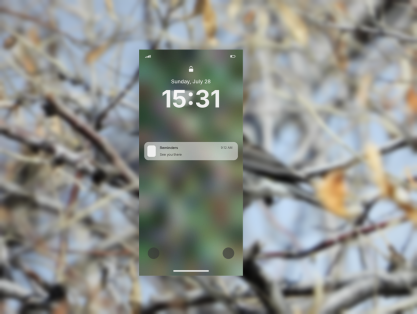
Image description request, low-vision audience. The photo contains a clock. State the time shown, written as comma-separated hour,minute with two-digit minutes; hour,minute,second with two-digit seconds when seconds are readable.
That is 15,31
